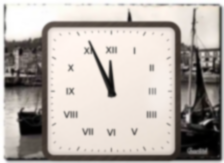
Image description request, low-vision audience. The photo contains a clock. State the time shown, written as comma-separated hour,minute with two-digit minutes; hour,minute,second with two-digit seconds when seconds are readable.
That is 11,56
